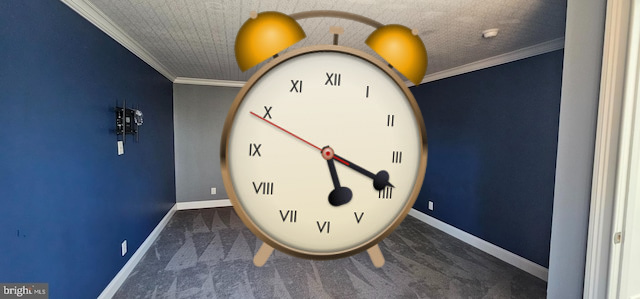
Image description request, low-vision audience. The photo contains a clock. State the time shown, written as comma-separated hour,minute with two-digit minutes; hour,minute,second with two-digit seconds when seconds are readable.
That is 5,18,49
